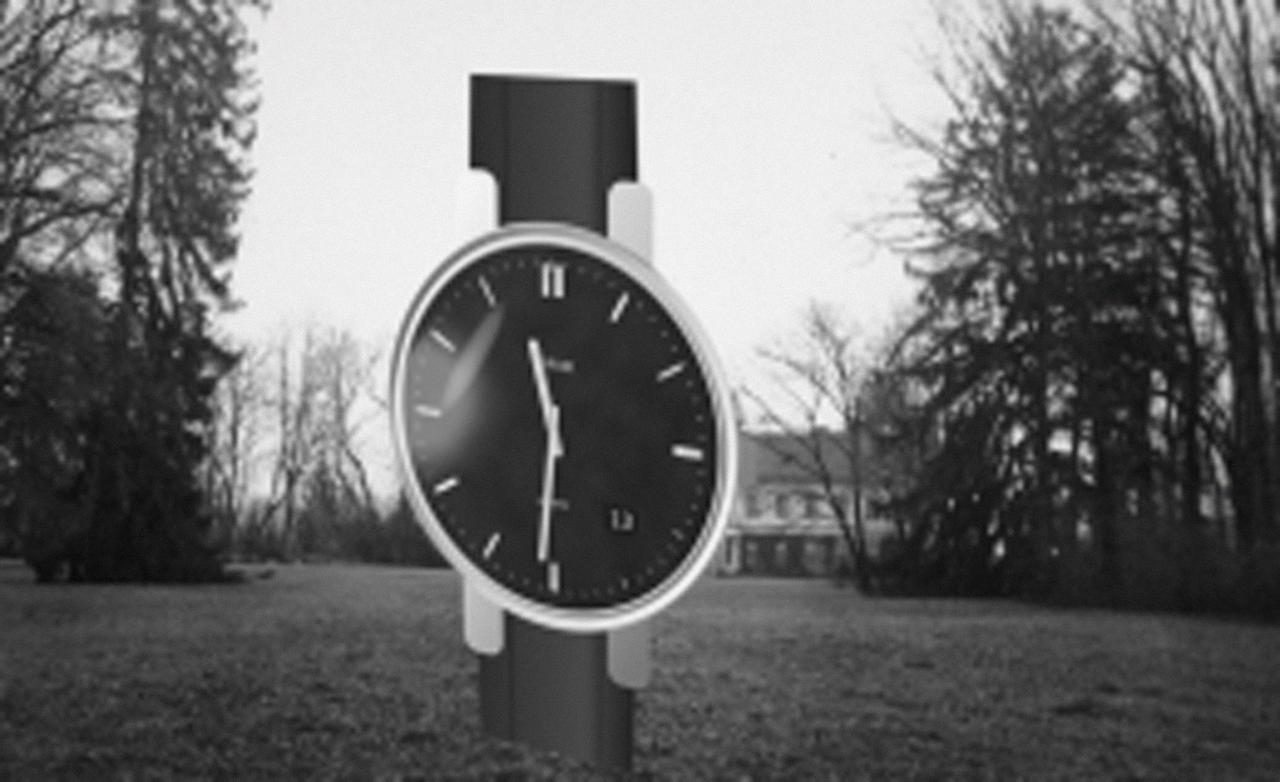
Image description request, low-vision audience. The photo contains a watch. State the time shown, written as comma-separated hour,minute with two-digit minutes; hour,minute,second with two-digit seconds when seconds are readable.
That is 11,31
